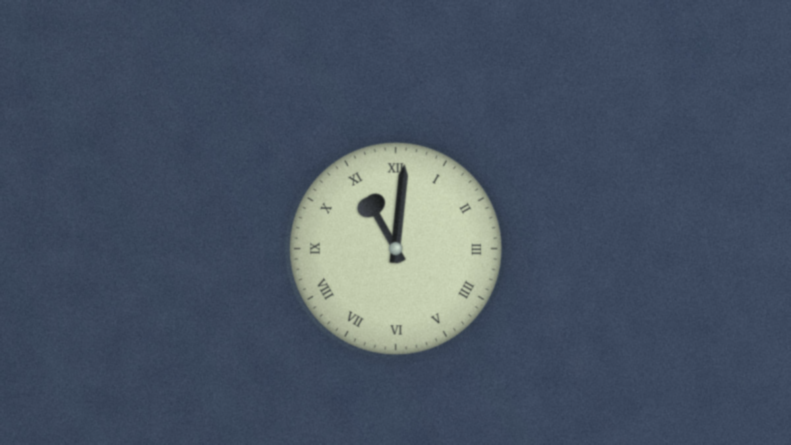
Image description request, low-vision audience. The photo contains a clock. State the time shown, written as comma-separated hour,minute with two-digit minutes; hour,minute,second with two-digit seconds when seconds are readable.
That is 11,01
